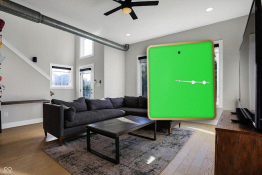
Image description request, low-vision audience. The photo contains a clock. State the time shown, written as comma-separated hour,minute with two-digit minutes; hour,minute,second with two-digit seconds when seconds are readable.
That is 3,16
